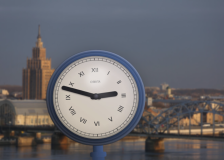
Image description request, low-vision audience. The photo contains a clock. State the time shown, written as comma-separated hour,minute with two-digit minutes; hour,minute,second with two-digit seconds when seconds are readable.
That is 2,48
